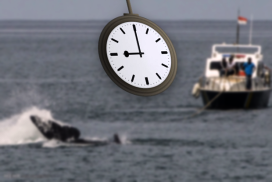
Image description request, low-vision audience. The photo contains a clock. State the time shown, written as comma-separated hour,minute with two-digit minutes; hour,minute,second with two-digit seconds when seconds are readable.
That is 9,00
